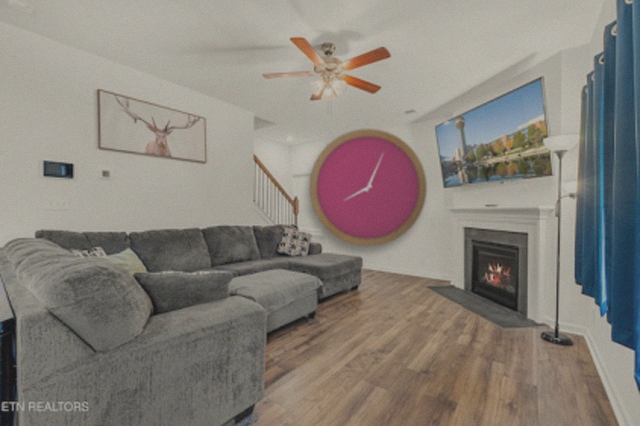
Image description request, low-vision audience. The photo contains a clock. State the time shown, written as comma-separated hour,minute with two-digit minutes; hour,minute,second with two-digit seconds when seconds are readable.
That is 8,04
